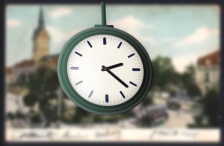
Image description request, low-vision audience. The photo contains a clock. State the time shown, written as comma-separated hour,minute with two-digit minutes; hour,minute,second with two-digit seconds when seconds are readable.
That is 2,22
